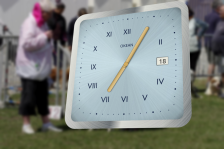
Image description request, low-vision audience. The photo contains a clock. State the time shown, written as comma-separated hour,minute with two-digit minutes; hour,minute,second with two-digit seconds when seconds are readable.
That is 7,05
